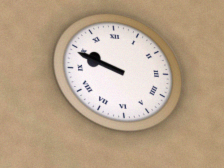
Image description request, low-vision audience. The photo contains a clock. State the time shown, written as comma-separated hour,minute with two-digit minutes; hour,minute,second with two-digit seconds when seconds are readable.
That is 9,49
